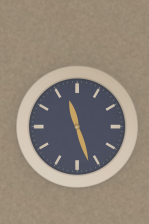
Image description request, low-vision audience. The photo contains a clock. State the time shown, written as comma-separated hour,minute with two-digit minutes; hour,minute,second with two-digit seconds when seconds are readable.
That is 11,27
